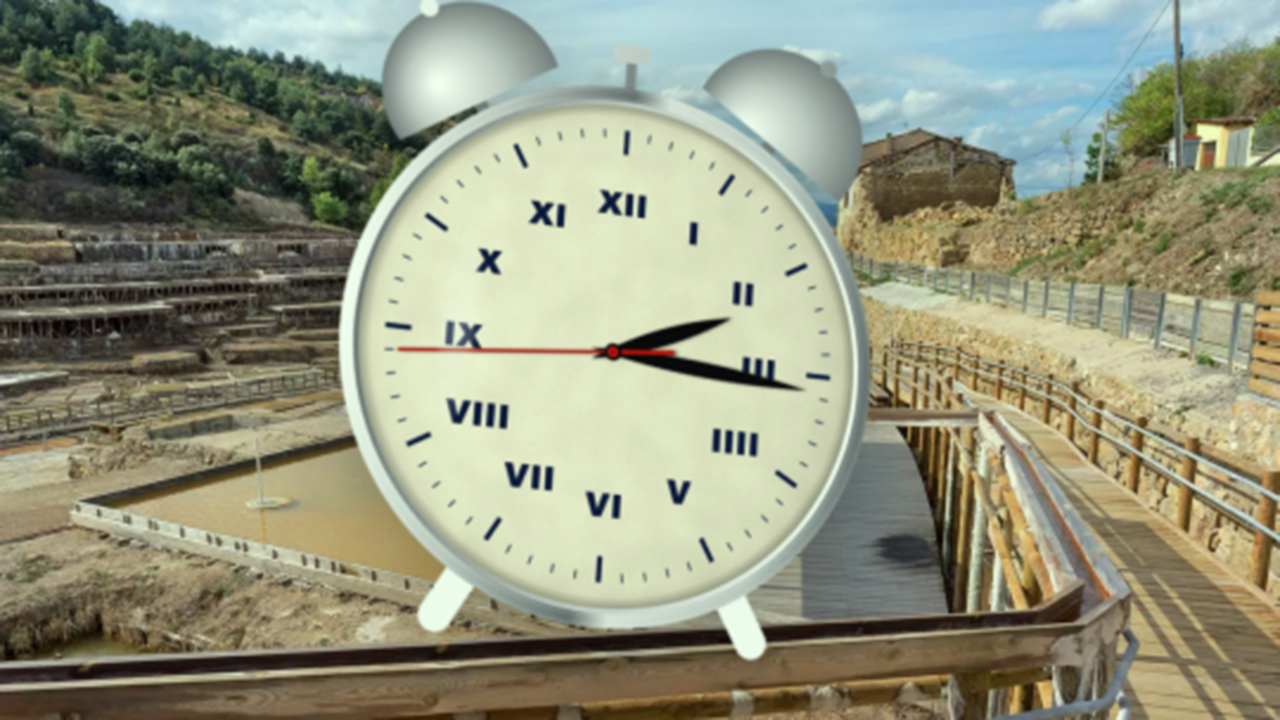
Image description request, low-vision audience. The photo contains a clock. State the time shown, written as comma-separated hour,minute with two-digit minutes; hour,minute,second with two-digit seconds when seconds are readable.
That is 2,15,44
